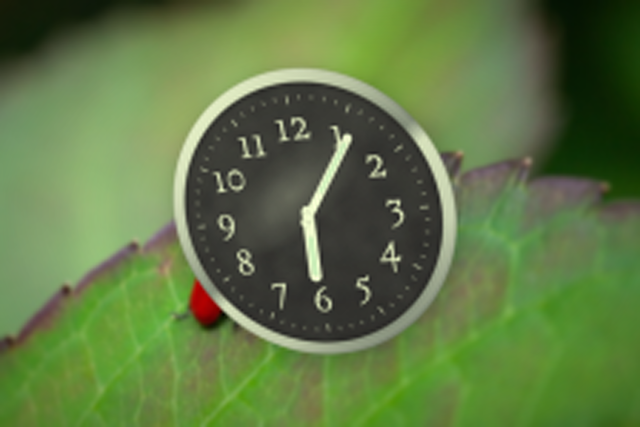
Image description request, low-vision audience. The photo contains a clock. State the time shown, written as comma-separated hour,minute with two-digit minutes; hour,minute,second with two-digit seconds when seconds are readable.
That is 6,06
